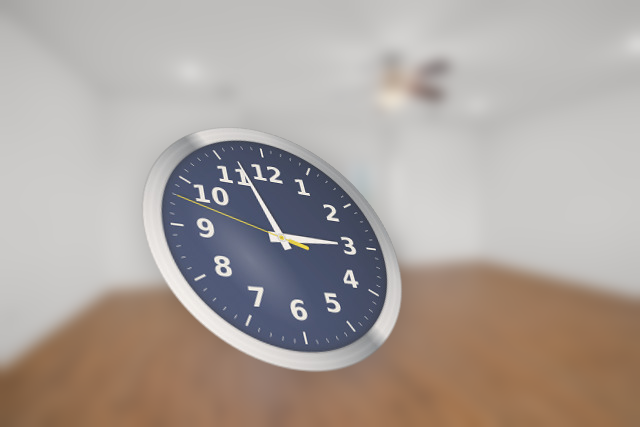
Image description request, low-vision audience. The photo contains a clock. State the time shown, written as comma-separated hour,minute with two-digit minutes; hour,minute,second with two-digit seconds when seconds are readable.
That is 2,56,48
